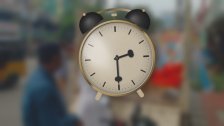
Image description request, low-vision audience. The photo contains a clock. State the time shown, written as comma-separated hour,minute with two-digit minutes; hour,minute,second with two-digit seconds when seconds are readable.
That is 2,30
